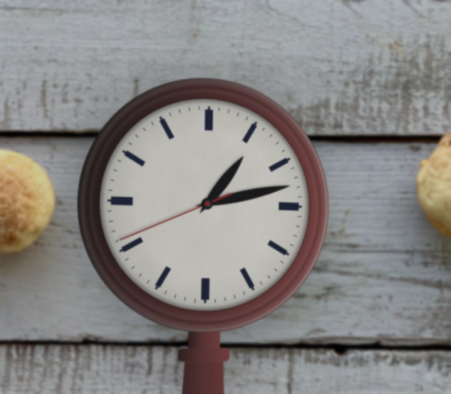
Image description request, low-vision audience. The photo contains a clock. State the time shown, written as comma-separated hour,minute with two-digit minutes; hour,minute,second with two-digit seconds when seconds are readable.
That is 1,12,41
